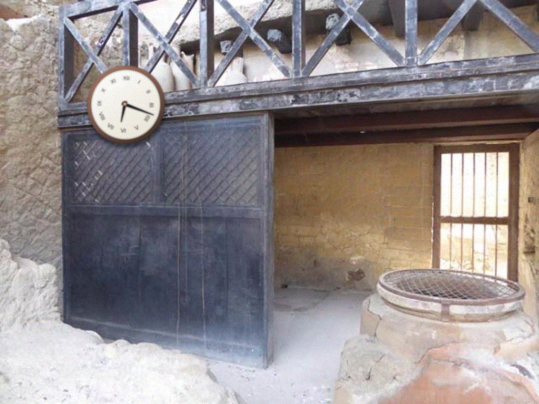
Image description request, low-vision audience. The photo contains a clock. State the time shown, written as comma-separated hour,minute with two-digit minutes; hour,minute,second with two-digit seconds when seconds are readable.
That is 6,18
